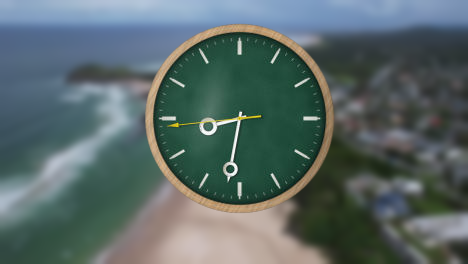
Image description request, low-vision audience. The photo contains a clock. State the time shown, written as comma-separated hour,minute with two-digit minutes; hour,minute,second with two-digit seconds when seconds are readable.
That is 8,31,44
